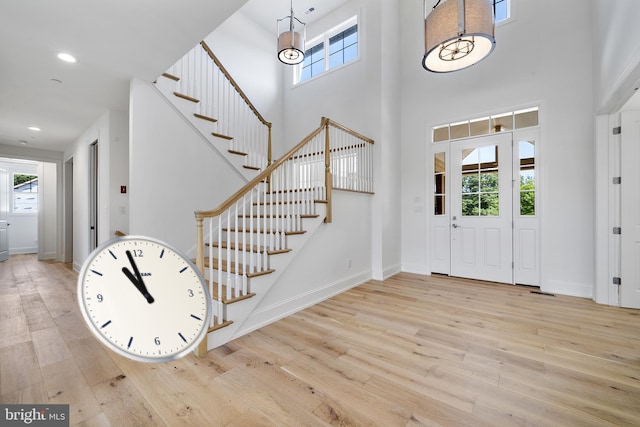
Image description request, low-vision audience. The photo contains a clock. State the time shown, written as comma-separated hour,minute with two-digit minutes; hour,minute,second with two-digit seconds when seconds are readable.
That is 10,58
